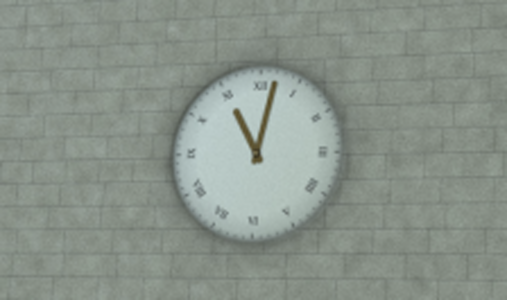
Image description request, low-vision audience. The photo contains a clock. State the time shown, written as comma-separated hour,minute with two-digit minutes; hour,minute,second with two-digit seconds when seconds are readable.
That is 11,02
